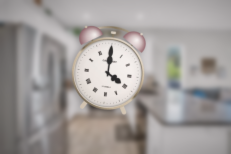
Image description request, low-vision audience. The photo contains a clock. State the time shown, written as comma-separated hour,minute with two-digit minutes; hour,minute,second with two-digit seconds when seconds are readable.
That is 4,00
